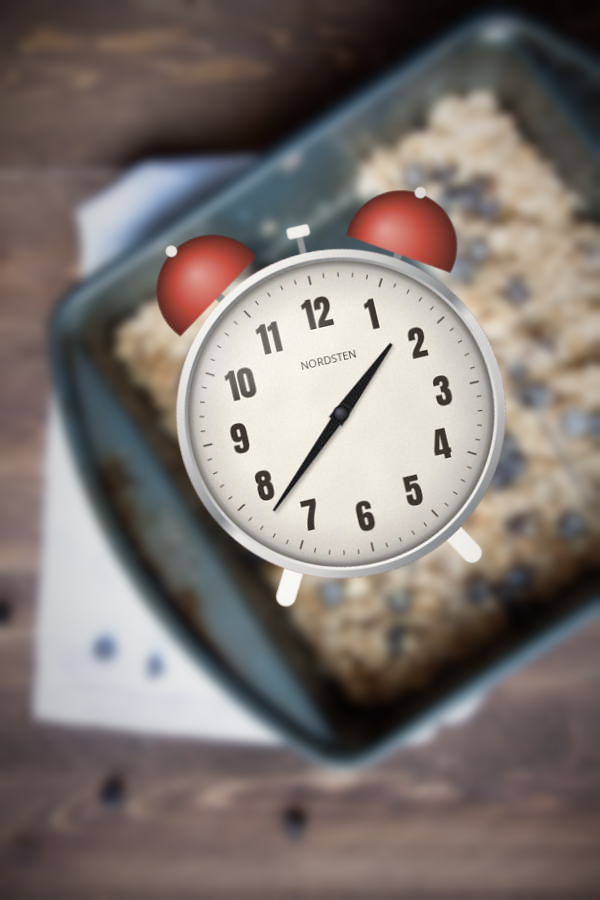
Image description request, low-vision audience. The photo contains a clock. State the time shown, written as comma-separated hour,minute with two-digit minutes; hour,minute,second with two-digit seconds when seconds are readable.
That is 1,38
